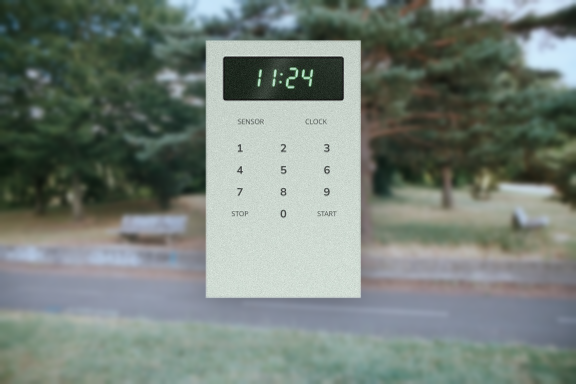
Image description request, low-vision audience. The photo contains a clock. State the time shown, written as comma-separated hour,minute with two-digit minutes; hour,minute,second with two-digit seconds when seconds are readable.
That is 11,24
